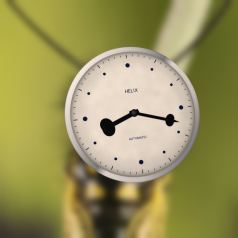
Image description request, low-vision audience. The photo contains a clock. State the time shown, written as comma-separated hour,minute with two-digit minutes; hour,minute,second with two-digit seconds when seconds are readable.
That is 8,18
